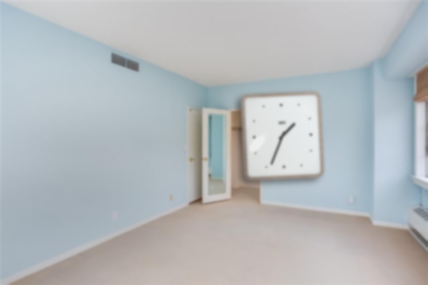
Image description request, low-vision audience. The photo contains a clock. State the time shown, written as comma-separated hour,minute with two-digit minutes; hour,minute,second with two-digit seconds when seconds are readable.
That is 1,34
